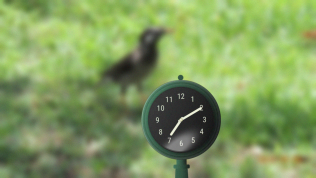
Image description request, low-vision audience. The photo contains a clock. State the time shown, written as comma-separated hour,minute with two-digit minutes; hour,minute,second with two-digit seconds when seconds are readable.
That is 7,10
